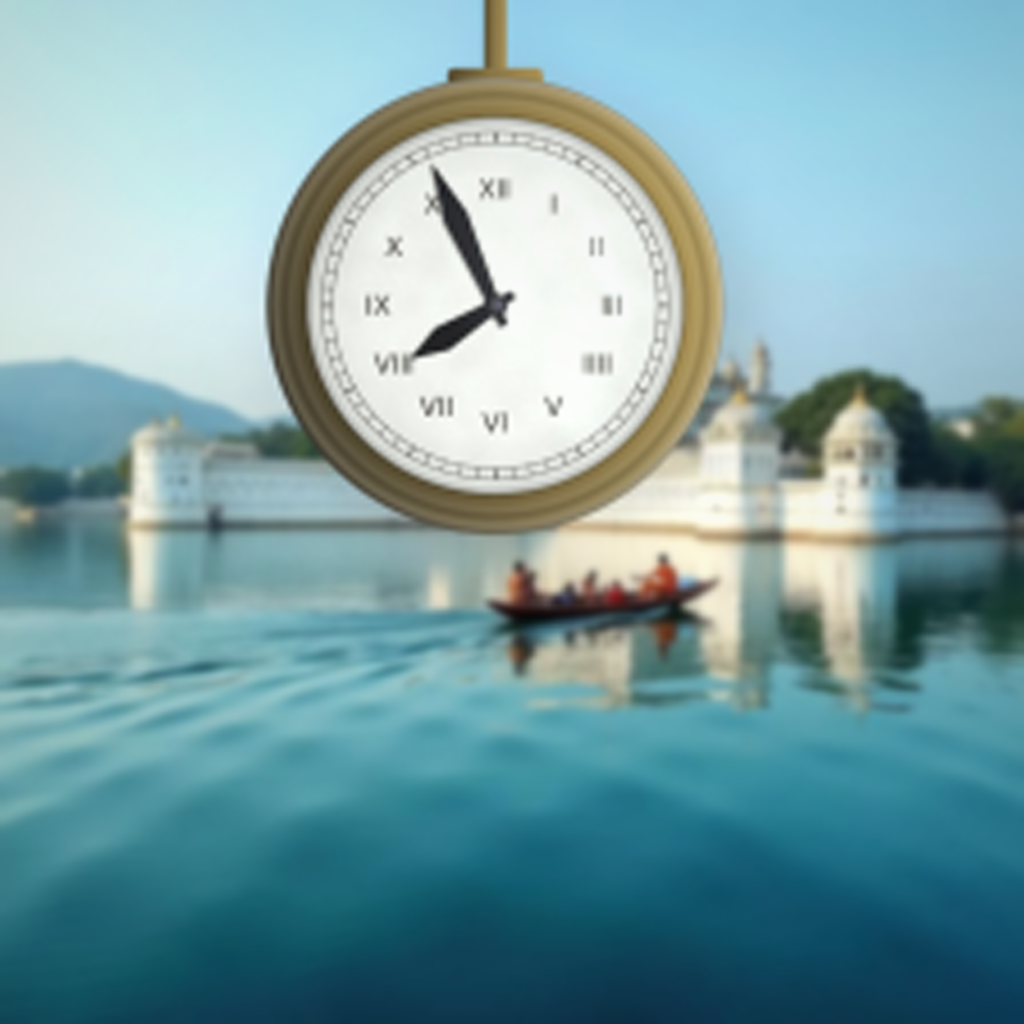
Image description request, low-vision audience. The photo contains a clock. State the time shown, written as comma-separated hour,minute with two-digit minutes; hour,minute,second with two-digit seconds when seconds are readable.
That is 7,56
